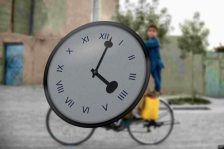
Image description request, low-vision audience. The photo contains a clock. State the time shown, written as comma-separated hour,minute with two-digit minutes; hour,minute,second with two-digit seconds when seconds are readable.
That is 4,02
